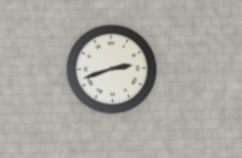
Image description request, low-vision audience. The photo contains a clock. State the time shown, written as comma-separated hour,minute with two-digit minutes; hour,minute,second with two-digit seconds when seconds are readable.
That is 2,42
